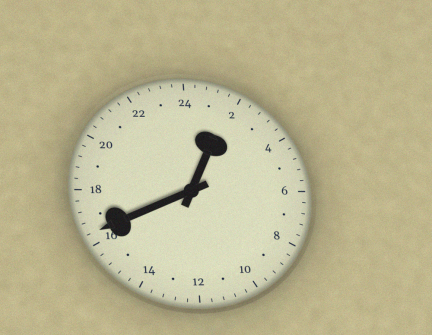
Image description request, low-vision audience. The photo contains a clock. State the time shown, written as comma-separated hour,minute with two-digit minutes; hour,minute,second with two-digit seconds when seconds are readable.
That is 1,41
